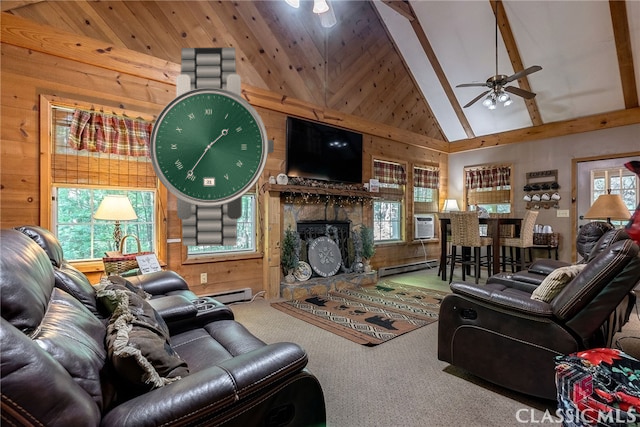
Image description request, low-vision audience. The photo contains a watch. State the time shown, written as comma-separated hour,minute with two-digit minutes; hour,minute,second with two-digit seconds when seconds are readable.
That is 1,36
